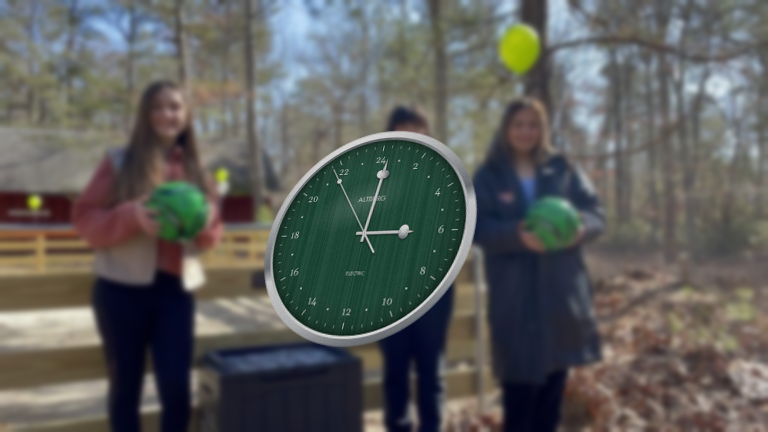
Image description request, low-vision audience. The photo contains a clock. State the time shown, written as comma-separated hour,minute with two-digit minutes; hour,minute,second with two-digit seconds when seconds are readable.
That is 6,00,54
